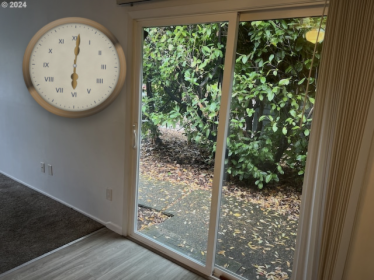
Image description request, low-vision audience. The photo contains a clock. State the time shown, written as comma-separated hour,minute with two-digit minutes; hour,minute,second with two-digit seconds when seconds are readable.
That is 6,01
